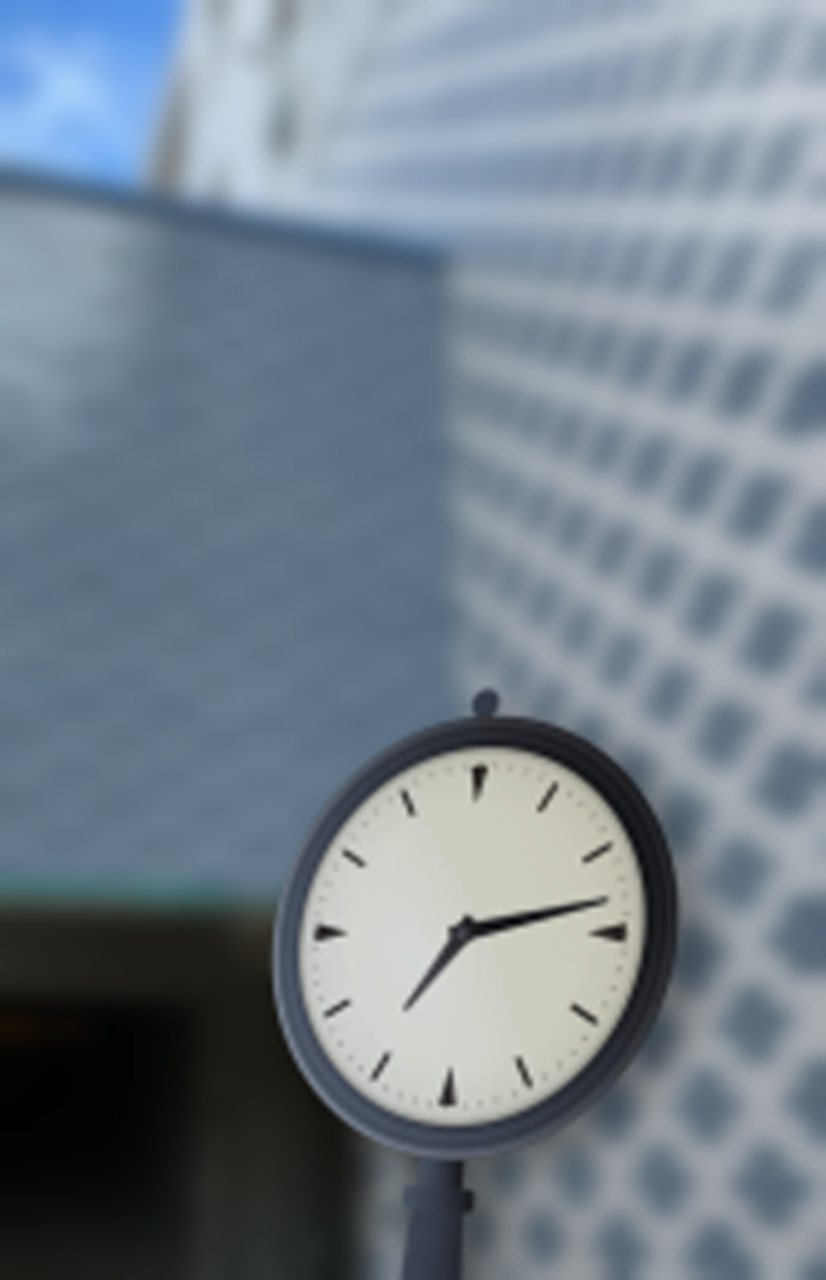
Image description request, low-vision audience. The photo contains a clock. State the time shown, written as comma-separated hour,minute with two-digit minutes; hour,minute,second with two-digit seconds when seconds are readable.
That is 7,13
